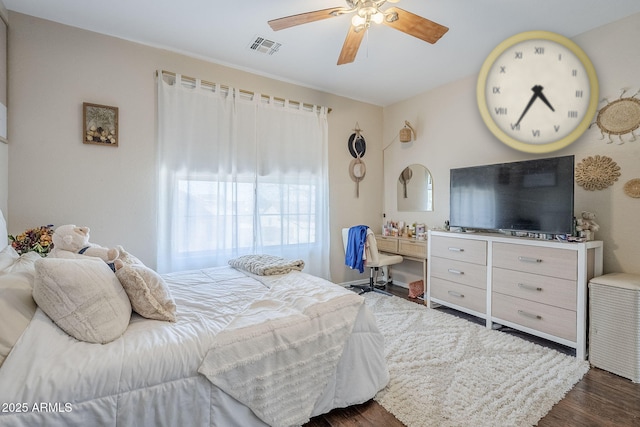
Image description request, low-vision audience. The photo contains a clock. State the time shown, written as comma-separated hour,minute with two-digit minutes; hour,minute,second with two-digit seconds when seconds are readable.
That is 4,35
